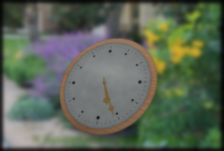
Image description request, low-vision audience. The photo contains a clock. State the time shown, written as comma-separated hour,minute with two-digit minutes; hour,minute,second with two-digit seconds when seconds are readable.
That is 5,26
